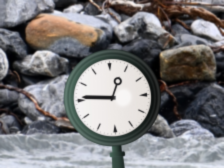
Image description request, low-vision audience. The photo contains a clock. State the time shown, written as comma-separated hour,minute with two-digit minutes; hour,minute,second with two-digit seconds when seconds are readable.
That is 12,46
